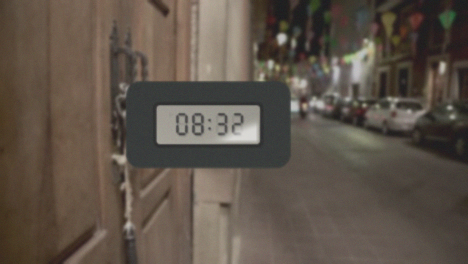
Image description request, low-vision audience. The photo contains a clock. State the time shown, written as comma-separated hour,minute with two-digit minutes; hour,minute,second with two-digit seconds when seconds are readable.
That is 8,32
